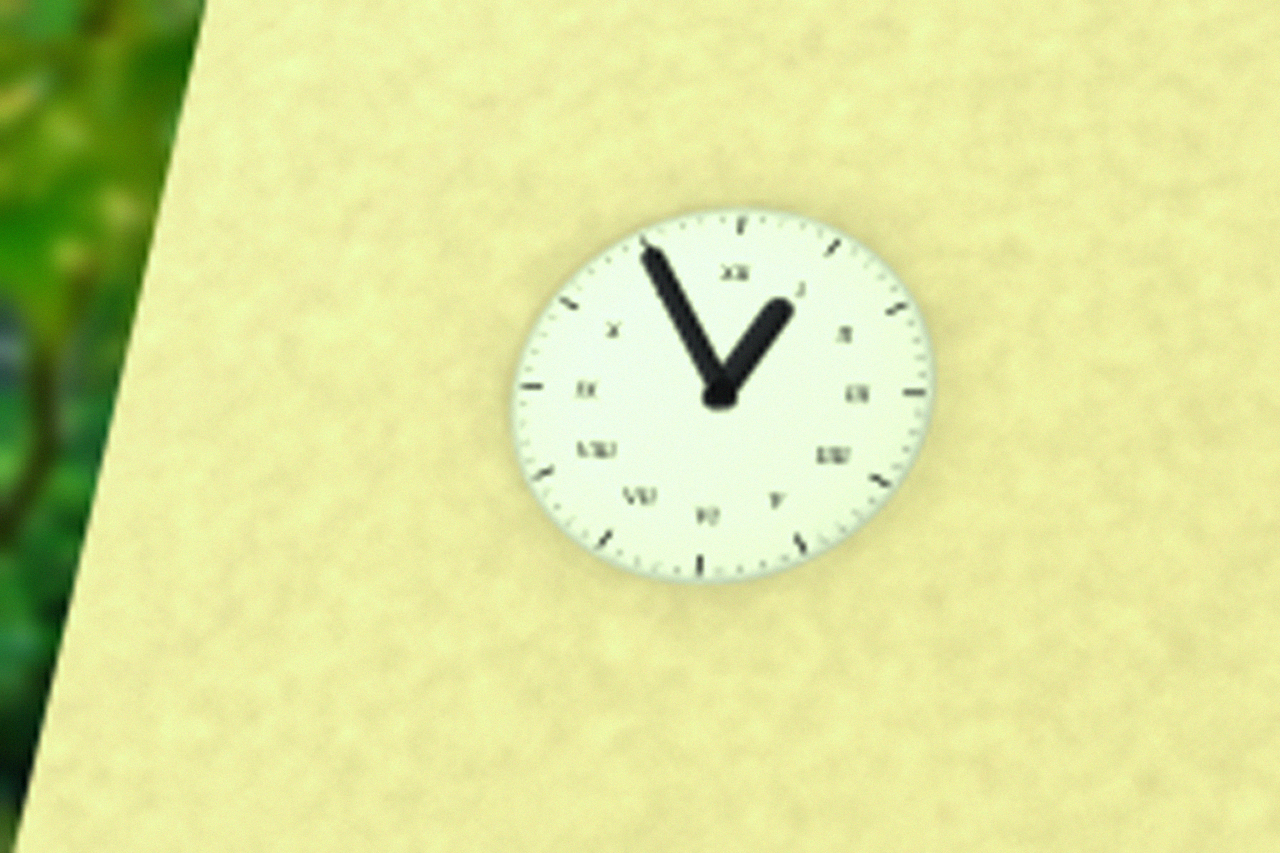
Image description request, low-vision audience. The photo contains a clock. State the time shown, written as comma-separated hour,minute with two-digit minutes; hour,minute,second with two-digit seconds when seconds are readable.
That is 12,55
